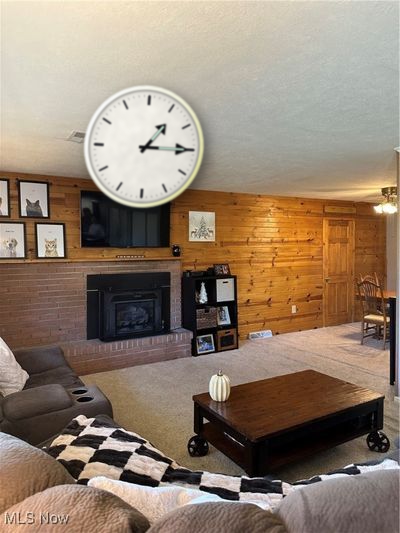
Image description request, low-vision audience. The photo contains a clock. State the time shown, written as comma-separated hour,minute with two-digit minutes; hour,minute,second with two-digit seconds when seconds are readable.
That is 1,15
